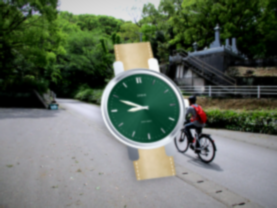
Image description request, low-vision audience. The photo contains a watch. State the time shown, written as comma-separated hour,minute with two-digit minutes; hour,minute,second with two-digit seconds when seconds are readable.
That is 8,49
